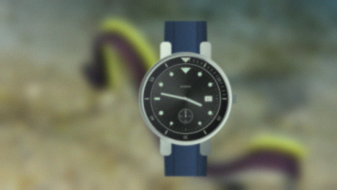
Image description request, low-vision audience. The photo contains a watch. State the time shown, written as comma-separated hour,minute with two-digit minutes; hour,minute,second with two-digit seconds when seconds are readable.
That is 3,47
